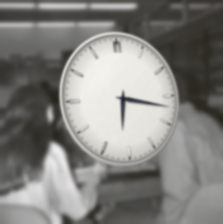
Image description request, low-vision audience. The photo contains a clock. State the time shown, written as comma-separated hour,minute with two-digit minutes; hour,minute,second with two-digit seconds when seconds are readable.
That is 6,17
